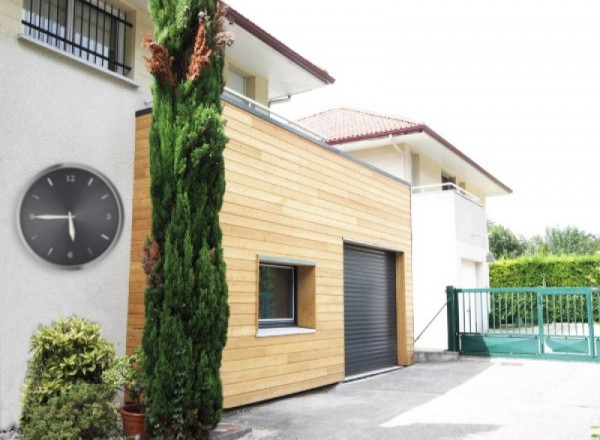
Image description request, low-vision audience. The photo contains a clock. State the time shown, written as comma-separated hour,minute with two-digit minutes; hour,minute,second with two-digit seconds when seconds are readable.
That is 5,45
